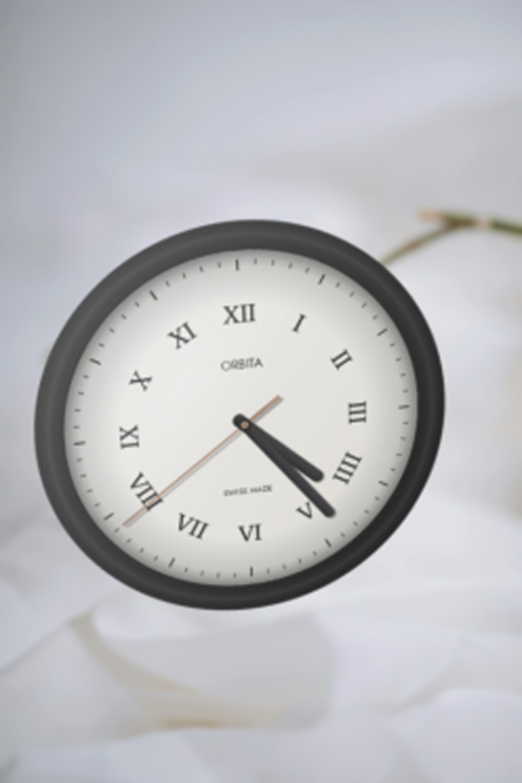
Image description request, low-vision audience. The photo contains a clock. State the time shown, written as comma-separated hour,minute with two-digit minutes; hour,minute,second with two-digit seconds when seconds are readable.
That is 4,23,39
